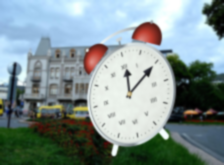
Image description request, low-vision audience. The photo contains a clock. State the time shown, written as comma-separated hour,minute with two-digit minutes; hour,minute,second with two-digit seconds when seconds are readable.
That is 12,10
